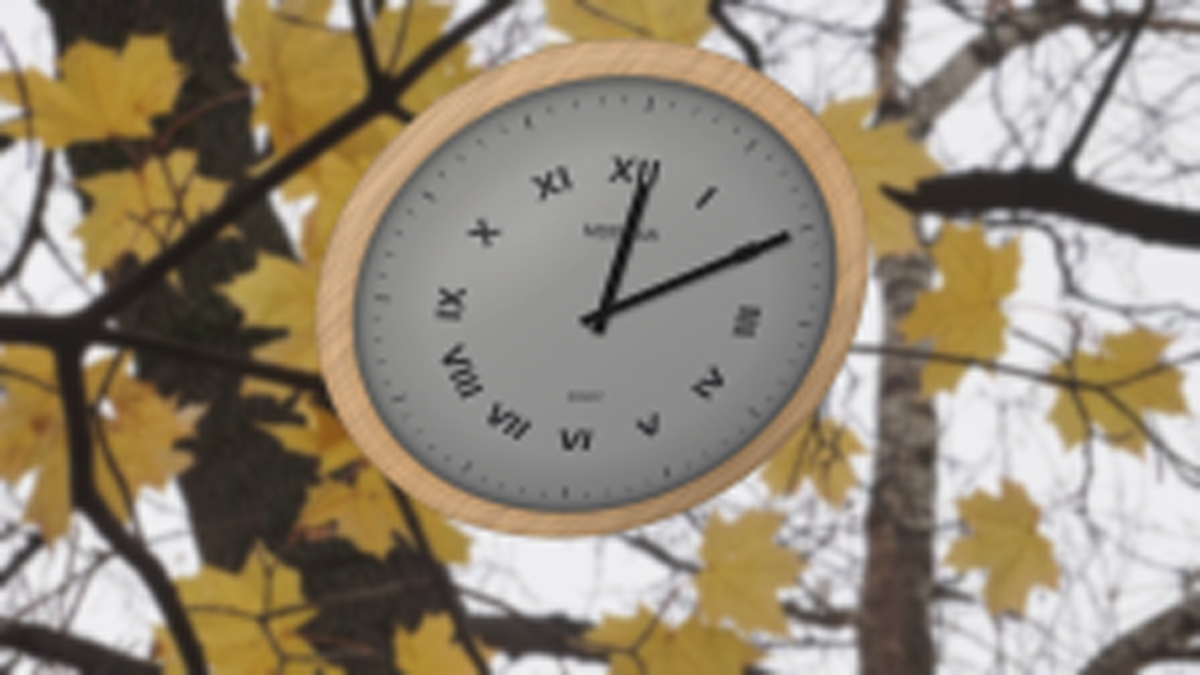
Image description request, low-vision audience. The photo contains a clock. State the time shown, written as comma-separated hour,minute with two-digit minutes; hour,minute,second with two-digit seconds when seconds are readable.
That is 12,10
